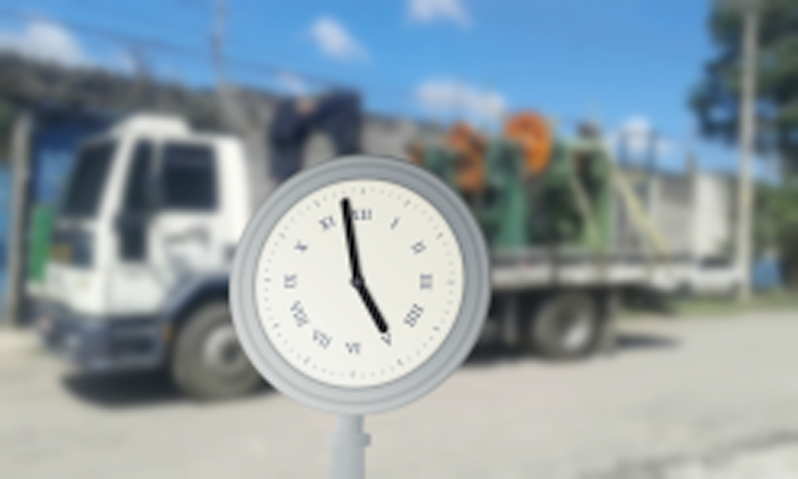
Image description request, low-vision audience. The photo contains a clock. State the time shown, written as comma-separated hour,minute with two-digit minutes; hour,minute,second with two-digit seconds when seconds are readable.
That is 4,58
